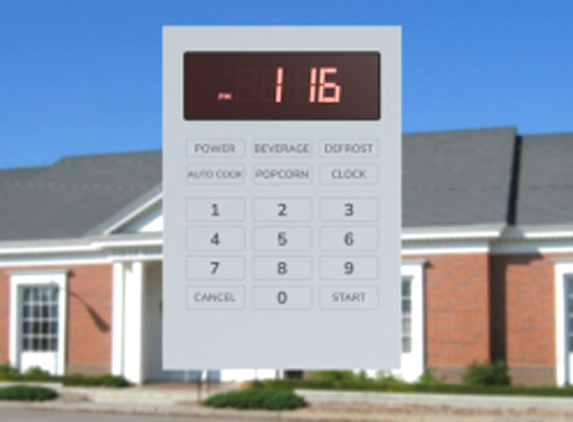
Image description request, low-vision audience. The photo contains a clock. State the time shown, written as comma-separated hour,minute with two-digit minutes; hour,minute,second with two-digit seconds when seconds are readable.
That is 1,16
